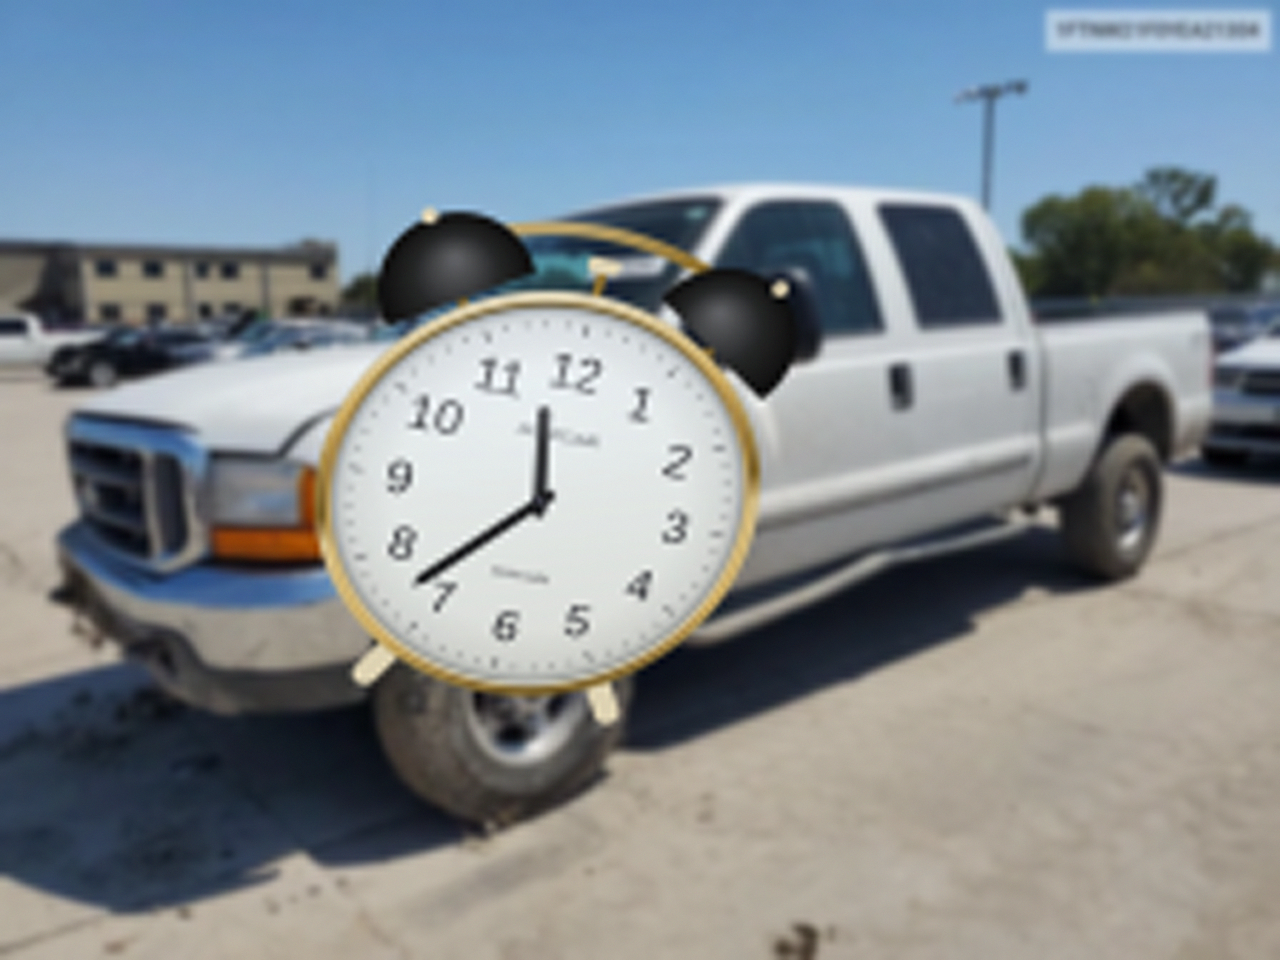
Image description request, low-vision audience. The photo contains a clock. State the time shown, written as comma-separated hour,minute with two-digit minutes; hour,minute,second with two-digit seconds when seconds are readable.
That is 11,37
